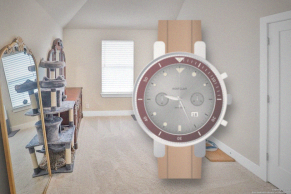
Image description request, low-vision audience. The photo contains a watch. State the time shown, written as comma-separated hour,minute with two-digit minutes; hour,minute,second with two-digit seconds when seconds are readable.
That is 9,26
